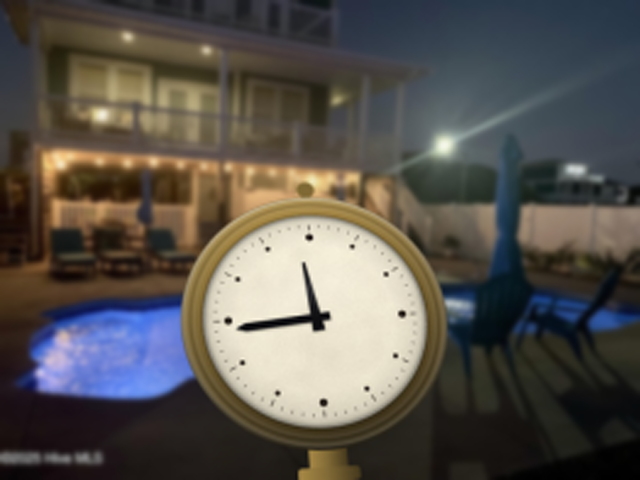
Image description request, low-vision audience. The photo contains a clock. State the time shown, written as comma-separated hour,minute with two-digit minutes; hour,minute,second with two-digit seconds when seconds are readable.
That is 11,44
